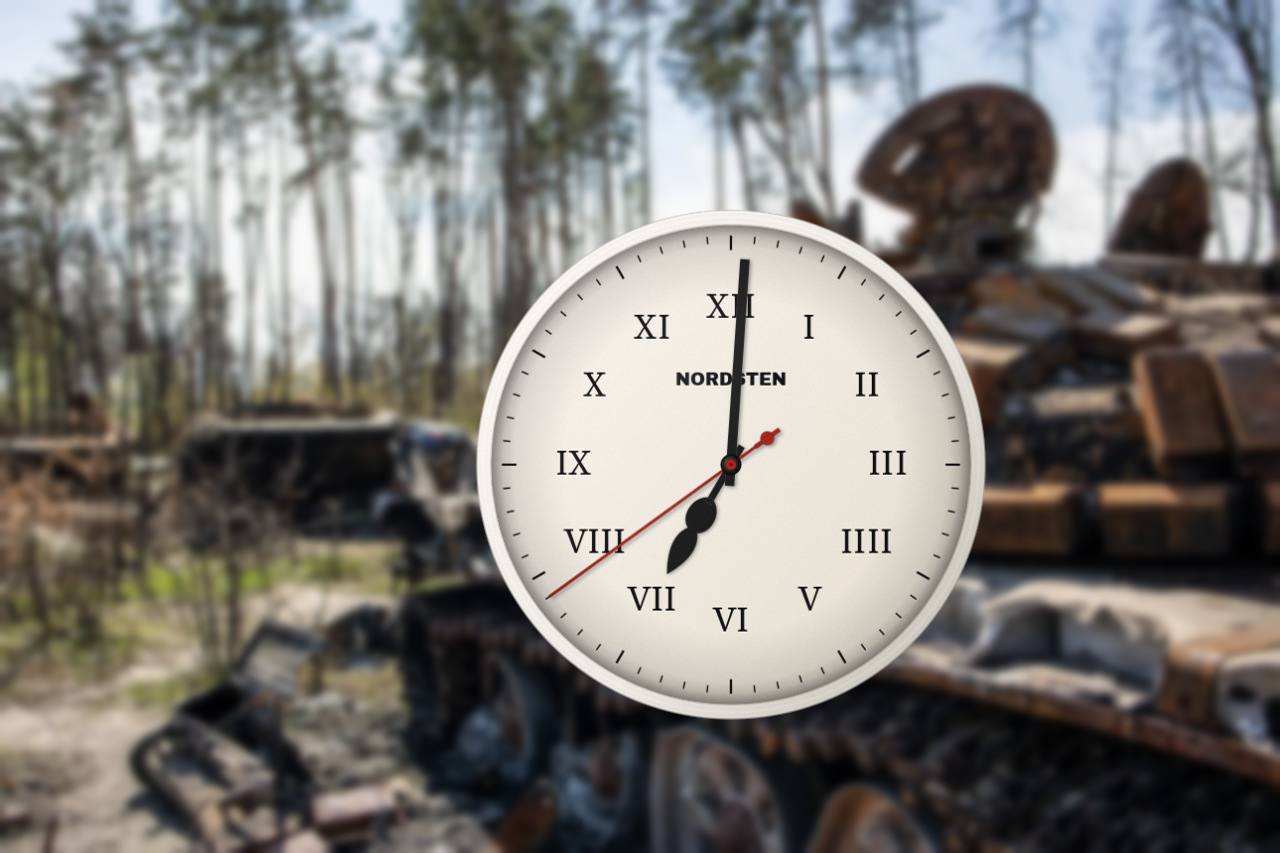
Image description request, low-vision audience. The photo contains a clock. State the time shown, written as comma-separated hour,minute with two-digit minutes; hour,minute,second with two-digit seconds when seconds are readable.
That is 7,00,39
